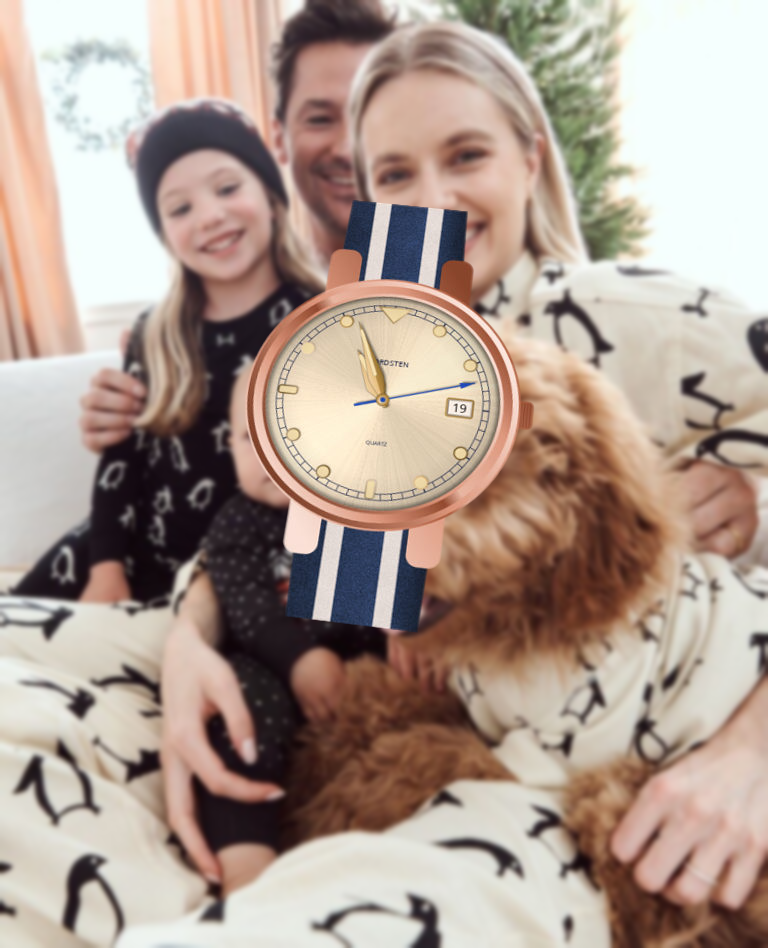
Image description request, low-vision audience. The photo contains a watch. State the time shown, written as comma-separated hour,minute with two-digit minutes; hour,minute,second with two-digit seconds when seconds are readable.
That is 10,56,12
